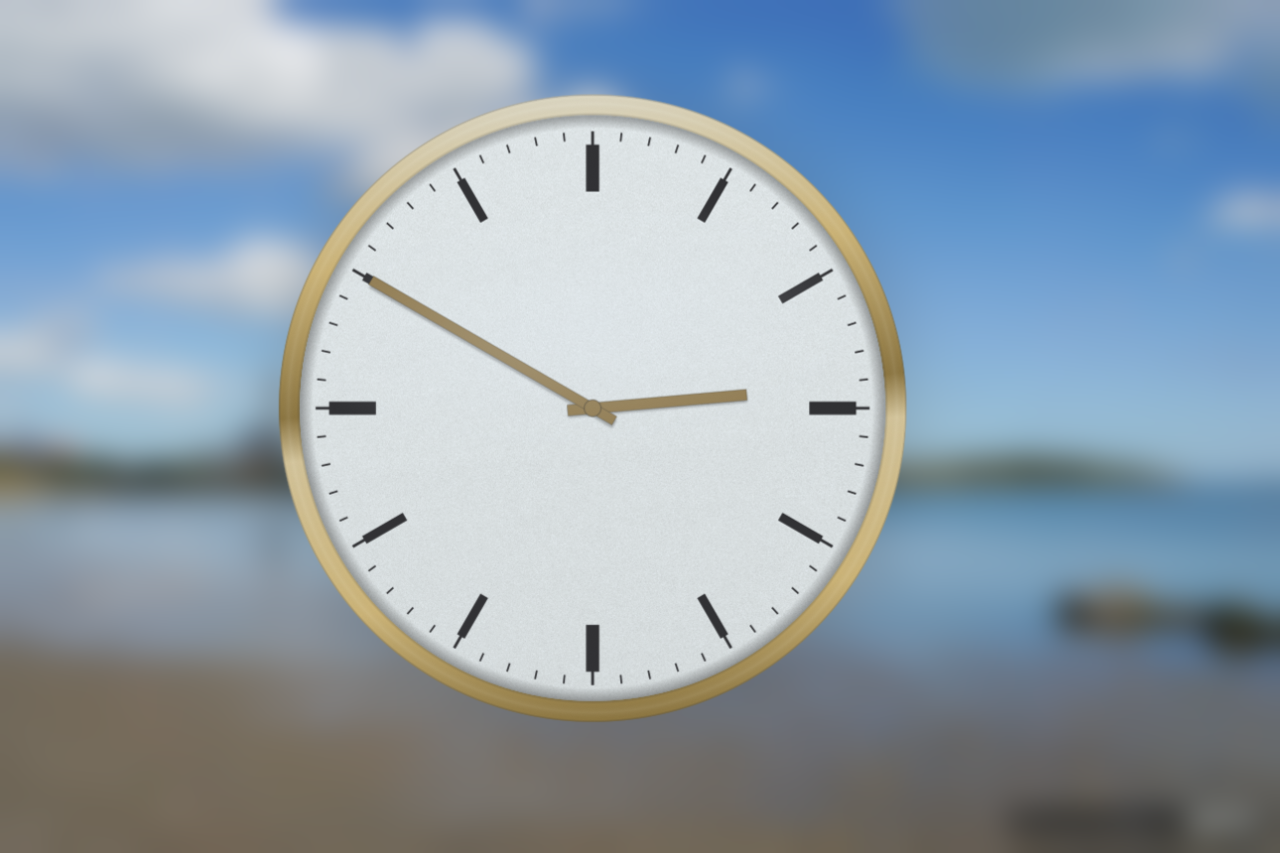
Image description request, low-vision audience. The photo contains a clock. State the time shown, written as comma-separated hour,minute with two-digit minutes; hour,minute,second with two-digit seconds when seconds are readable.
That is 2,50
